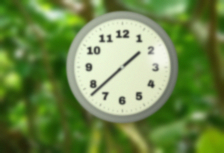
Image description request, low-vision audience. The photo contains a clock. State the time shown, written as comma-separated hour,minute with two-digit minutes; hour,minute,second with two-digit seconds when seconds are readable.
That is 1,38
